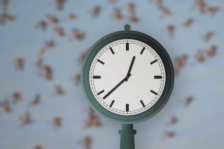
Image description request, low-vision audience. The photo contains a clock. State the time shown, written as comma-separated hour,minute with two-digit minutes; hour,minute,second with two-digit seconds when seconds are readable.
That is 12,38
